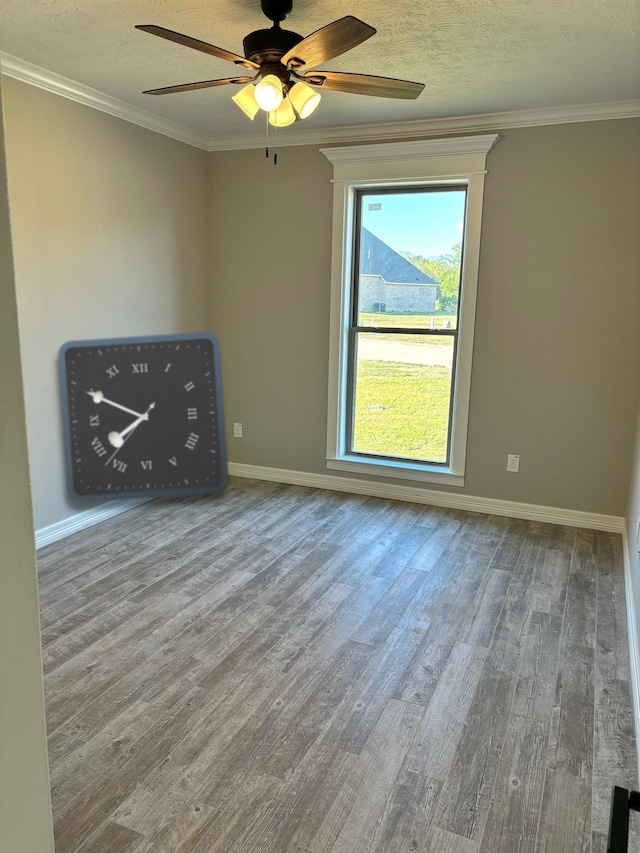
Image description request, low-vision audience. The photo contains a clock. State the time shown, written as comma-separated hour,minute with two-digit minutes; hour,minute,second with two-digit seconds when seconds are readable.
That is 7,49,37
